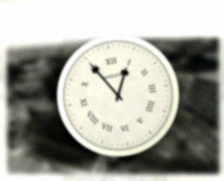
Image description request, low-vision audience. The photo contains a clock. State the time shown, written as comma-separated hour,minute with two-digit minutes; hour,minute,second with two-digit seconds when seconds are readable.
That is 12,55
